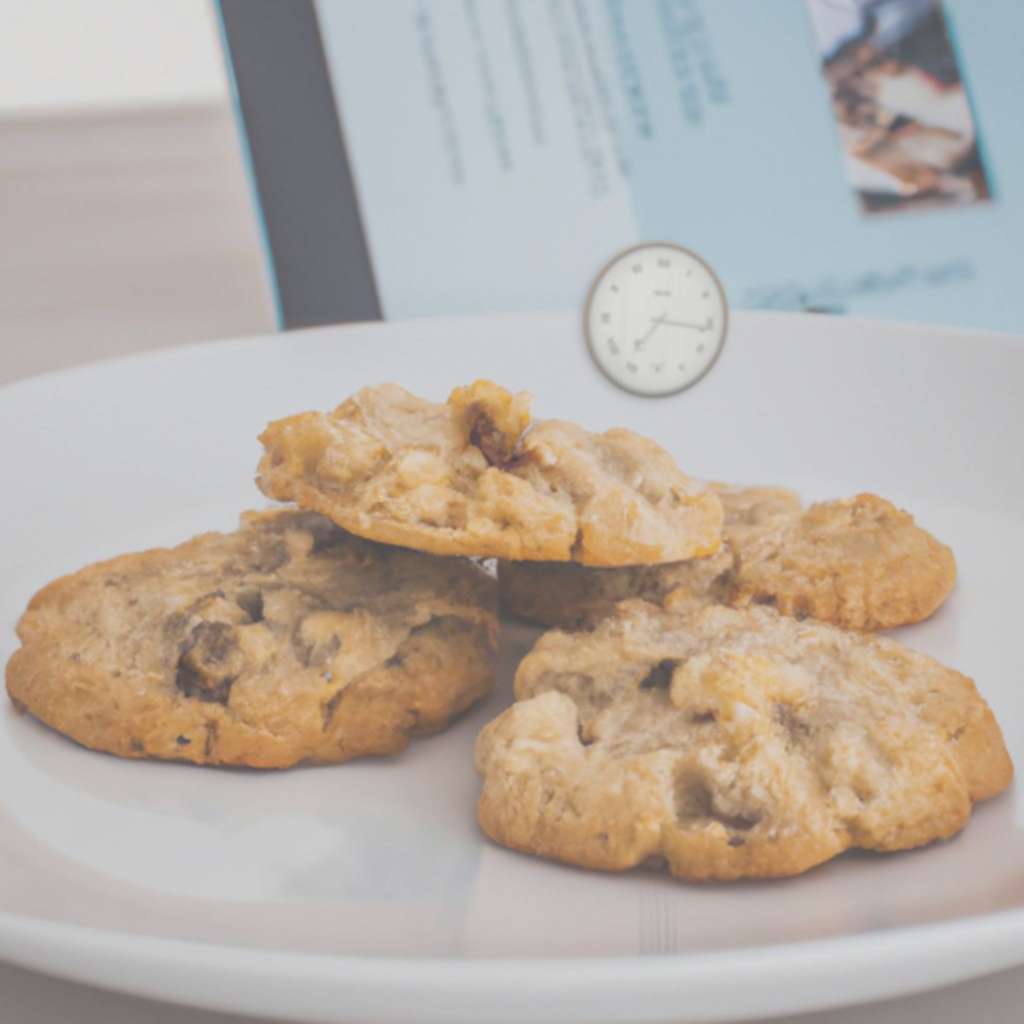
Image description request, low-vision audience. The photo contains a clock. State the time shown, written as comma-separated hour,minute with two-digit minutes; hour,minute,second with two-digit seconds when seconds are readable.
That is 7,16
